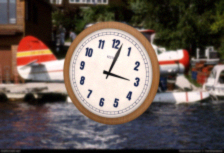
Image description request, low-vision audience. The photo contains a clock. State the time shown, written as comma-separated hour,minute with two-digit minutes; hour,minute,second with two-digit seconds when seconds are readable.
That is 3,02
